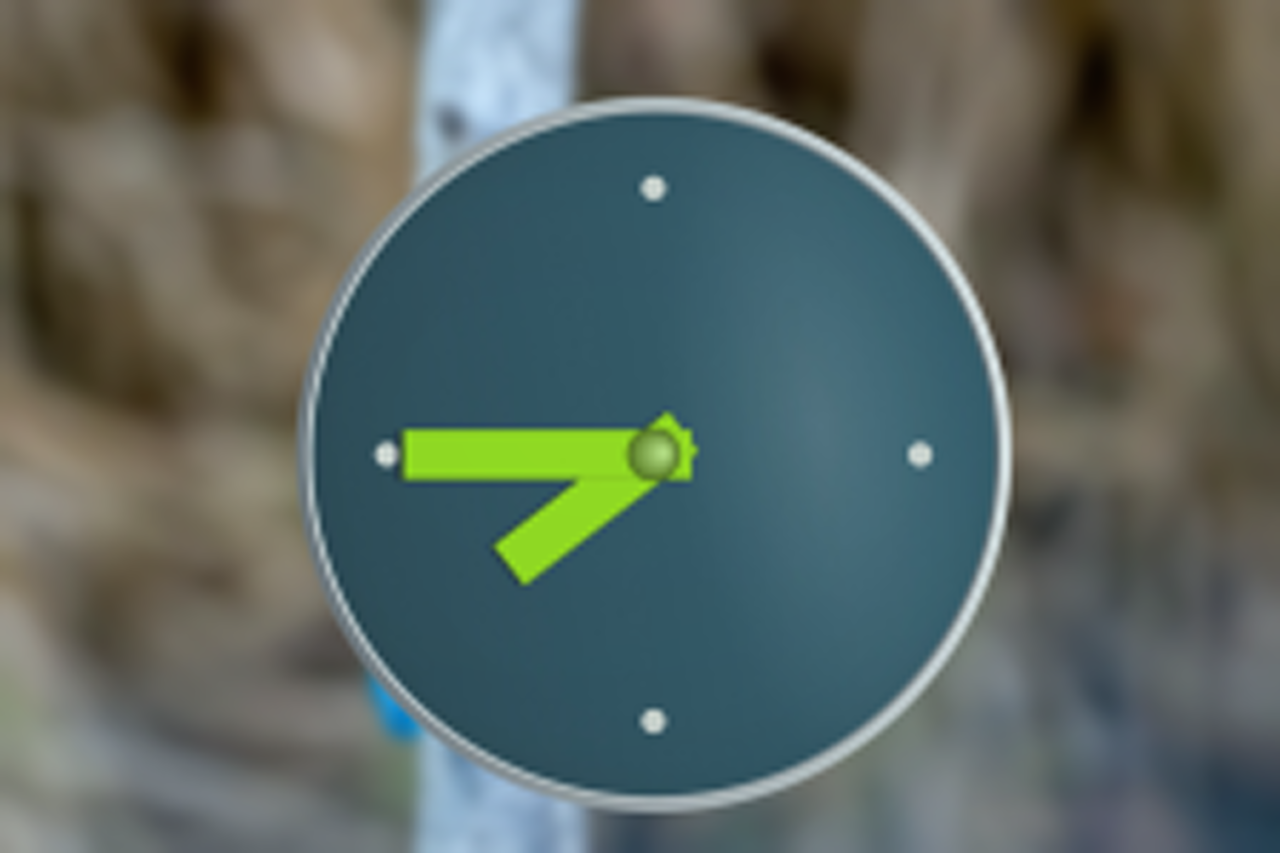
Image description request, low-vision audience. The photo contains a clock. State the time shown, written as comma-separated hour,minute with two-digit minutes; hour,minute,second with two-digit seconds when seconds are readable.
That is 7,45
